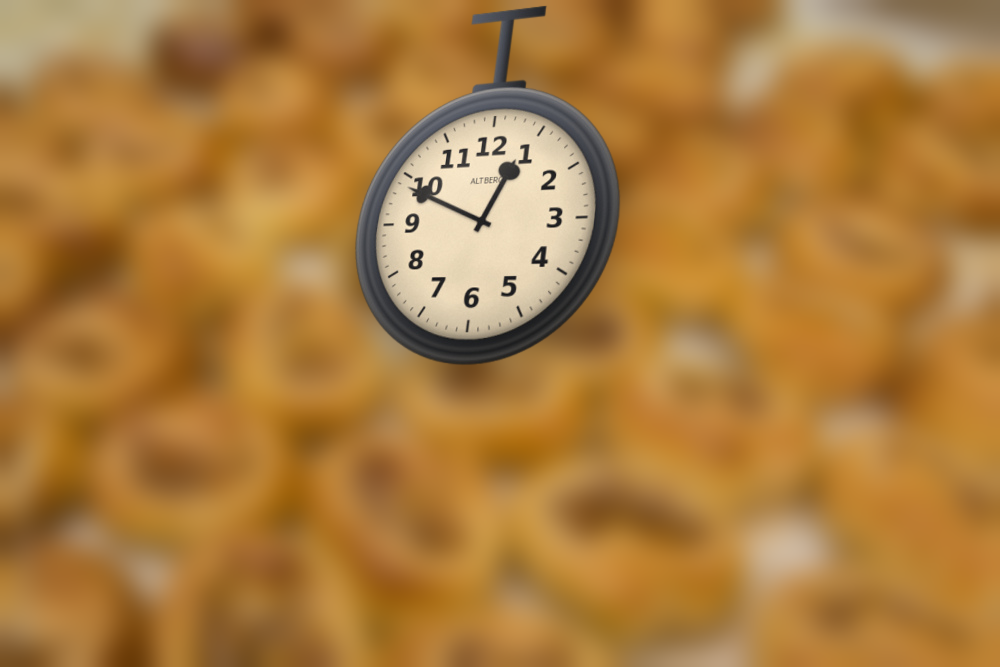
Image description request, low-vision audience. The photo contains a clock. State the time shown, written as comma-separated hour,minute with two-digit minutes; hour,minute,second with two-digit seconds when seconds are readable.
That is 12,49
